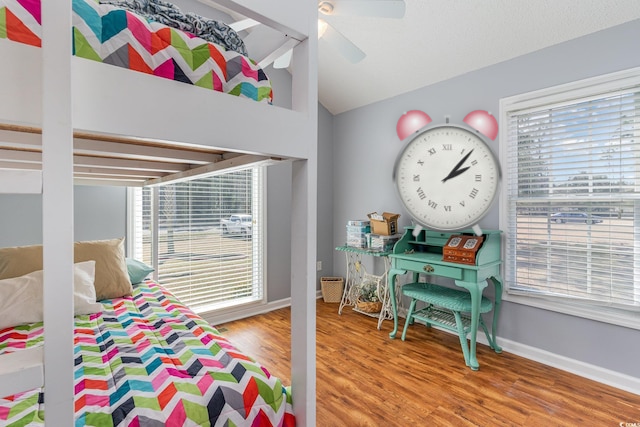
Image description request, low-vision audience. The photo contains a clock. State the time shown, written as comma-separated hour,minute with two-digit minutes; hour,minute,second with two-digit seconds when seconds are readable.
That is 2,07
